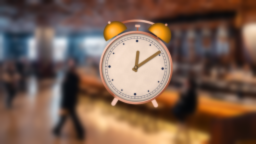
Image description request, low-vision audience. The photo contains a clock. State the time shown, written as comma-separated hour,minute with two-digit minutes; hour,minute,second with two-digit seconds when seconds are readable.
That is 12,09
